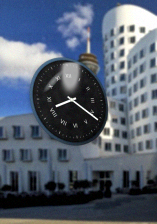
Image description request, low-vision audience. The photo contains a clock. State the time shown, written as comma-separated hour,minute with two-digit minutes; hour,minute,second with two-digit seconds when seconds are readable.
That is 8,21
